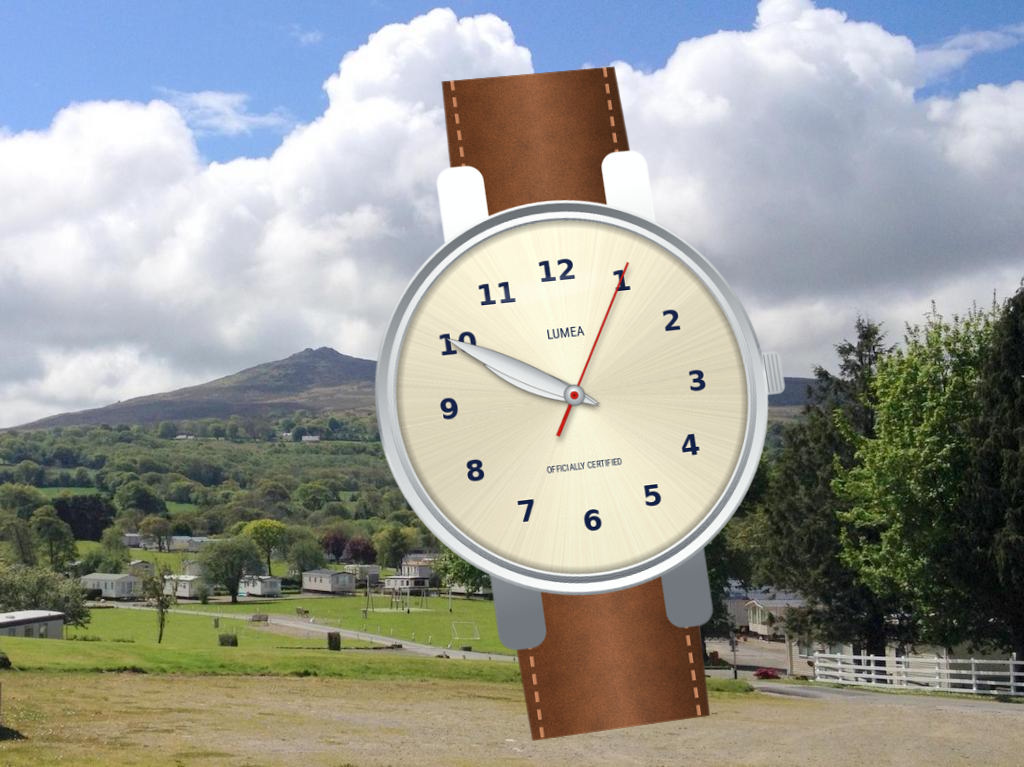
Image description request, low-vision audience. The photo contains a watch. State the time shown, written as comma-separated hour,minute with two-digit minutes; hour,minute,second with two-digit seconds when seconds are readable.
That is 9,50,05
